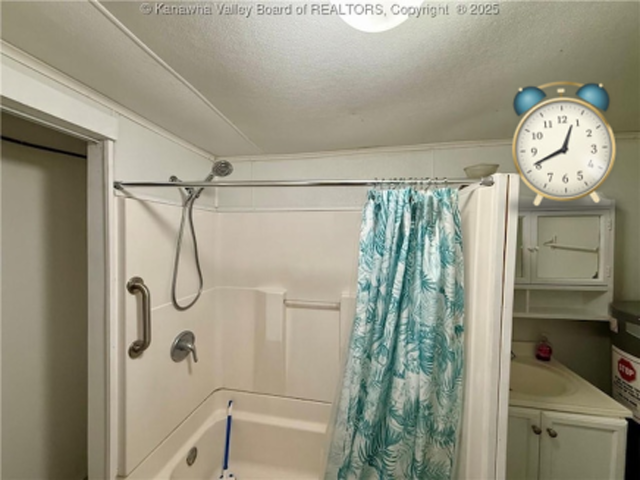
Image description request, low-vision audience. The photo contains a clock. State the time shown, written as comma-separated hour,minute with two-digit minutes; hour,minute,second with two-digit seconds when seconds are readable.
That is 12,41
